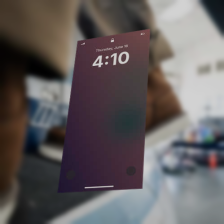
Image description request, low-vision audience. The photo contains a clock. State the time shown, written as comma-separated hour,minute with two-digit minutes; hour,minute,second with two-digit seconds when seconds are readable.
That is 4,10
